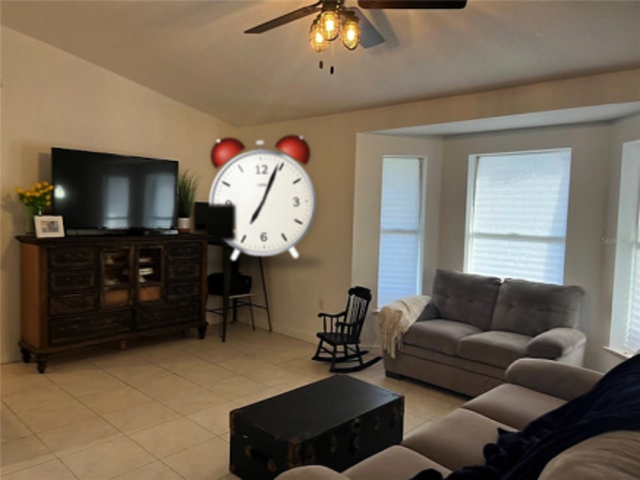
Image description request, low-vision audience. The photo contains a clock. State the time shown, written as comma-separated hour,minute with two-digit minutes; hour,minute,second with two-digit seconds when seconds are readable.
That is 7,04
